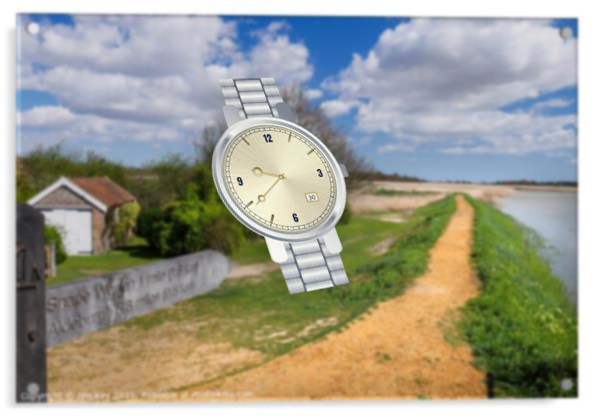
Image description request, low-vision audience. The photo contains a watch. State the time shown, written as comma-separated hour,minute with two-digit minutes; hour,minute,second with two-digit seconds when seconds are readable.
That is 9,39
